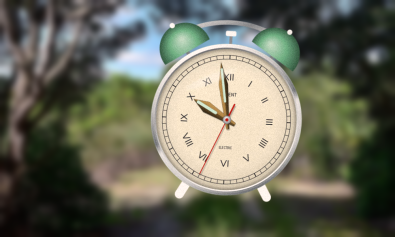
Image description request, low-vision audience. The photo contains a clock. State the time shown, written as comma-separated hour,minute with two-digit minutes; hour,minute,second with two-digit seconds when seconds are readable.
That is 9,58,34
